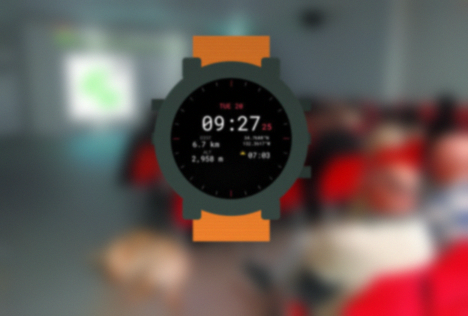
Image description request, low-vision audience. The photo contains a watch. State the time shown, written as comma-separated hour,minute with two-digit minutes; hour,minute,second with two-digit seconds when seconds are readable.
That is 9,27
